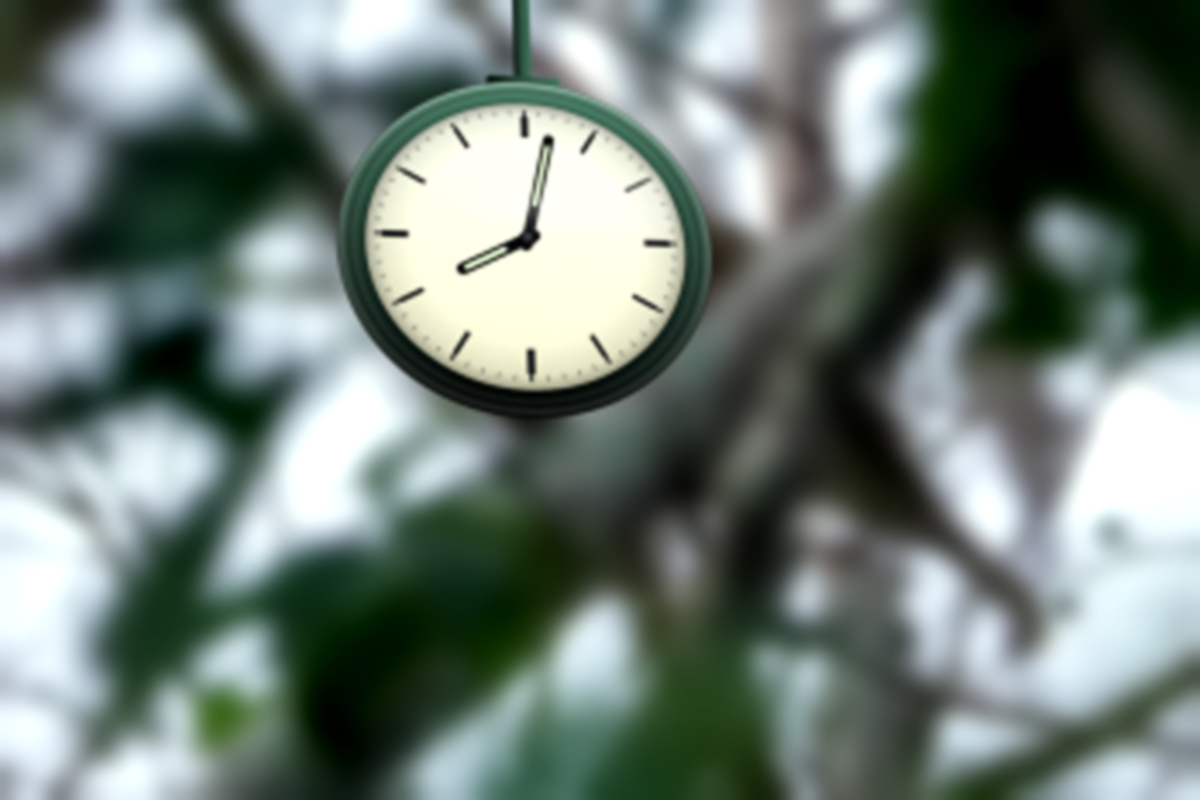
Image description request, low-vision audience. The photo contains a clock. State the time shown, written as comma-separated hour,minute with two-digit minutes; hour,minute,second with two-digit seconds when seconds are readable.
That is 8,02
